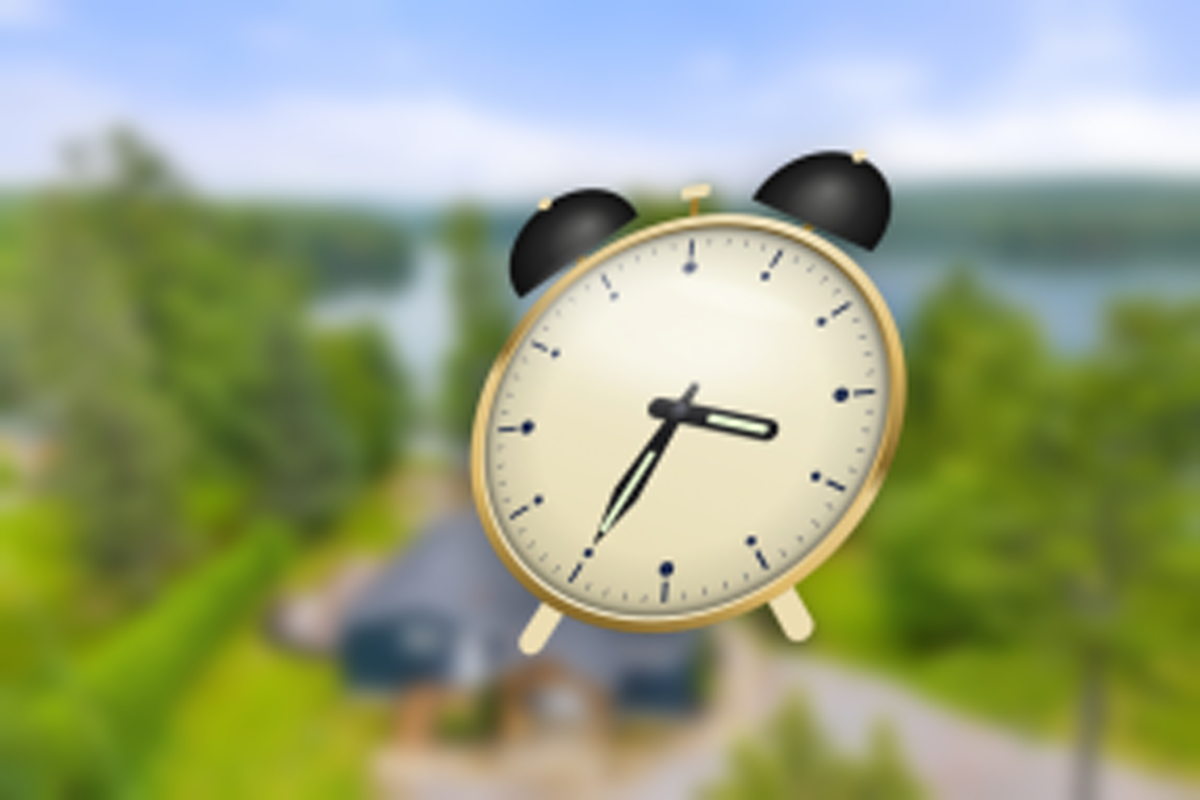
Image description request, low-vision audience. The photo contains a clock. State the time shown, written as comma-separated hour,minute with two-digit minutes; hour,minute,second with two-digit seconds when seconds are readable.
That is 3,35
